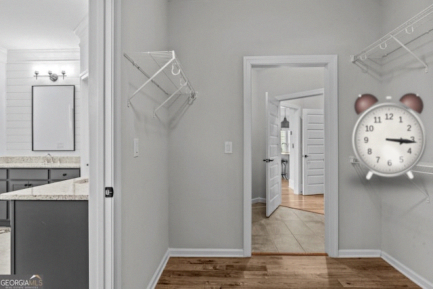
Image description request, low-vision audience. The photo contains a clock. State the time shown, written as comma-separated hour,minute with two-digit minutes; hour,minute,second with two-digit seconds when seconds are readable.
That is 3,16
